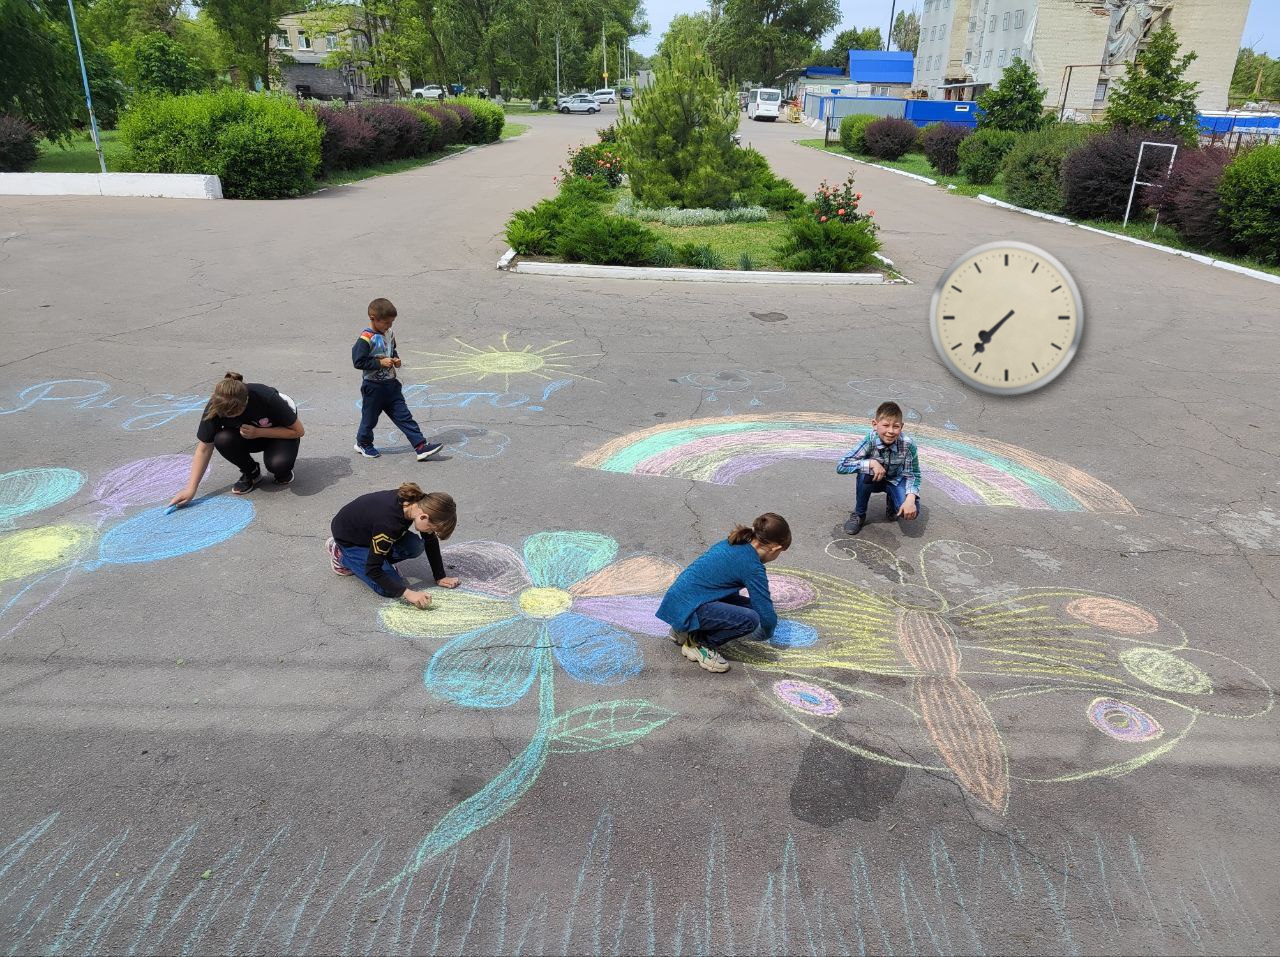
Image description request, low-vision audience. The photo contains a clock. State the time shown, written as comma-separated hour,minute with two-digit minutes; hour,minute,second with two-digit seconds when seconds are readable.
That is 7,37
